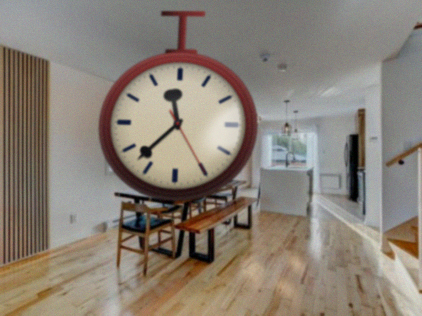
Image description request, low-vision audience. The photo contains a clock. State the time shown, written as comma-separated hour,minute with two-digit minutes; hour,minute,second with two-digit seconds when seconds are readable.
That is 11,37,25
